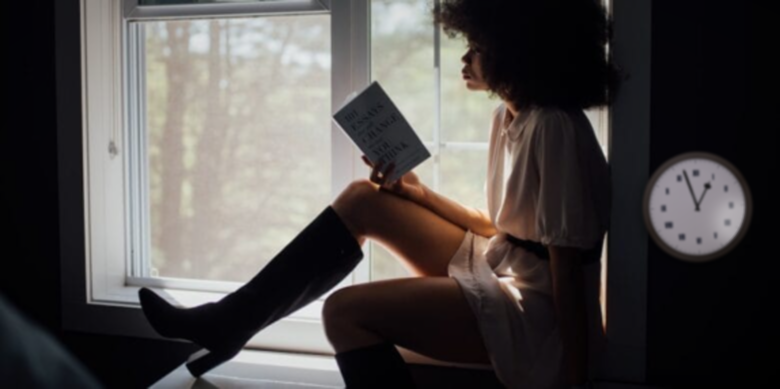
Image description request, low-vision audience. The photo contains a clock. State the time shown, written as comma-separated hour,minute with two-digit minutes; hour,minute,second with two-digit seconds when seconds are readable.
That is 12,57
